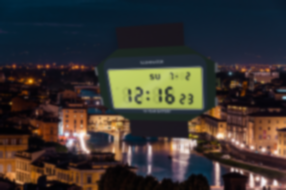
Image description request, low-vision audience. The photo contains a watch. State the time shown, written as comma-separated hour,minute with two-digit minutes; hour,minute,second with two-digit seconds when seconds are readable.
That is 12,16
